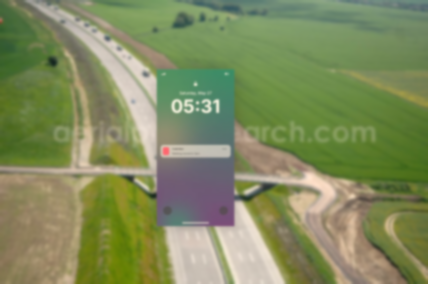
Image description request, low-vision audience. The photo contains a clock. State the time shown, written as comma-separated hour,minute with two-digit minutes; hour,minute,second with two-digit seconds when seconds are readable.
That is 5,31
